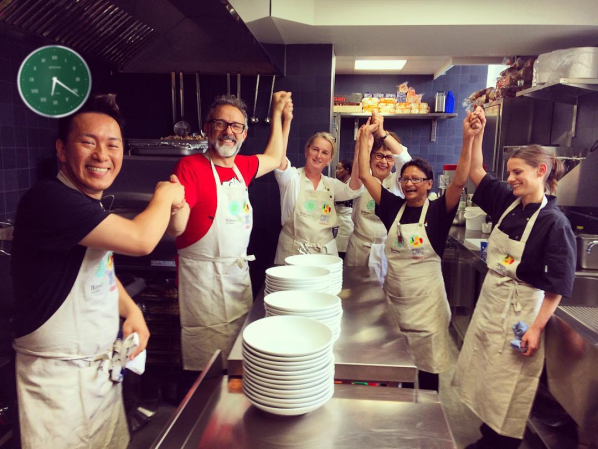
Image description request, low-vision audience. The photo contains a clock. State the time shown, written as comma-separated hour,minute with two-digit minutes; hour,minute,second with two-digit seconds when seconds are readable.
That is 6,21
